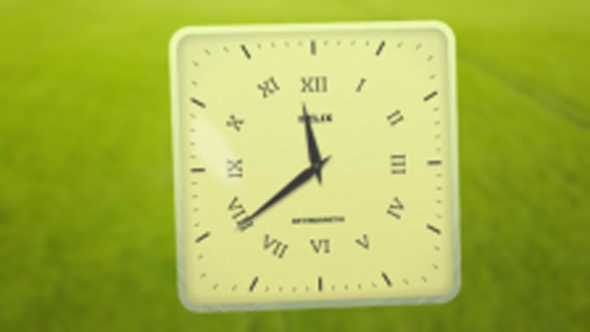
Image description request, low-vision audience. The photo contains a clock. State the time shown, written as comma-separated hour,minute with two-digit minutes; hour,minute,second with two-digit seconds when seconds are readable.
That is 11,39
